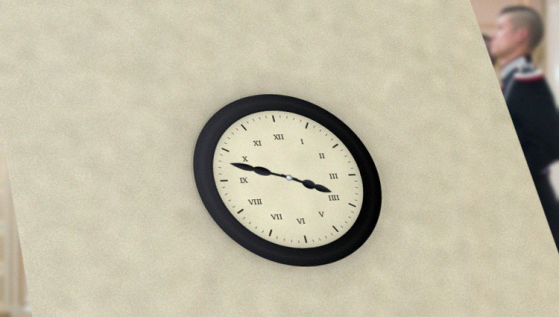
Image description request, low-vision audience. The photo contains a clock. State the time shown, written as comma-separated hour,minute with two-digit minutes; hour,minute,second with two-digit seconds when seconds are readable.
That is 3,48
